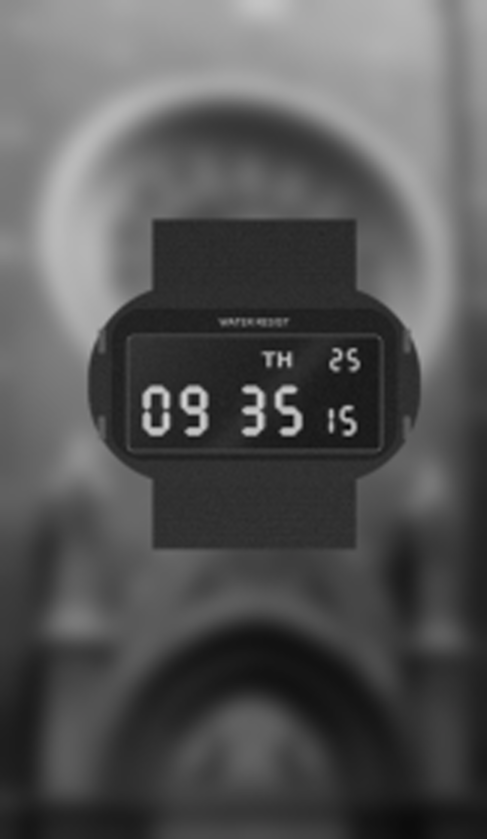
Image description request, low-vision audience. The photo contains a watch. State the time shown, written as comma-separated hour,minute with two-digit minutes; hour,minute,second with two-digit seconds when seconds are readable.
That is 9,35,15
